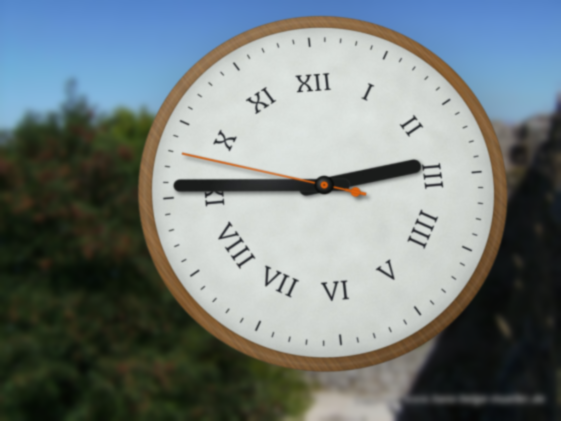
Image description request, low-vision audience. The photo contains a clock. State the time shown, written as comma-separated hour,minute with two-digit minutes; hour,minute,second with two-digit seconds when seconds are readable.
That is 2,45,48
